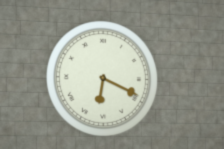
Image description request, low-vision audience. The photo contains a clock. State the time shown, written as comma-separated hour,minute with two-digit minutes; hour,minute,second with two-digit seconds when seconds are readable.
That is 6,19
